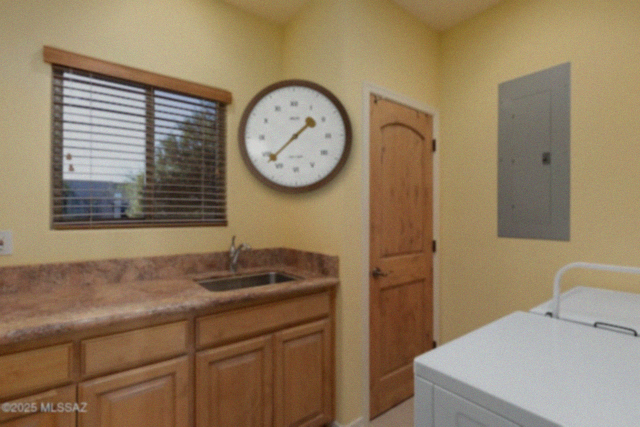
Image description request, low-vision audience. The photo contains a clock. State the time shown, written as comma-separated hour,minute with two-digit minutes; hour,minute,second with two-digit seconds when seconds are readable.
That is 1,38
